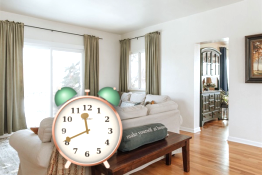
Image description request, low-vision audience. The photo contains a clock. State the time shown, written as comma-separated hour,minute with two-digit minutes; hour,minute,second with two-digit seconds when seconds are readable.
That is 11,41
